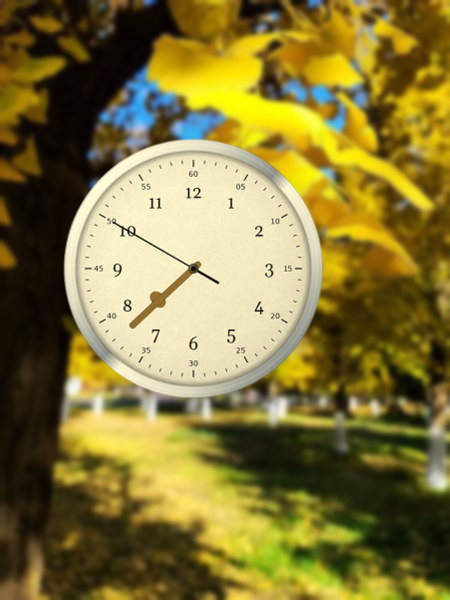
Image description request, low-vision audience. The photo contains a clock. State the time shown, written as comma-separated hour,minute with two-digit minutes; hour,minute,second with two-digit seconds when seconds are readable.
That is 7,37,50
